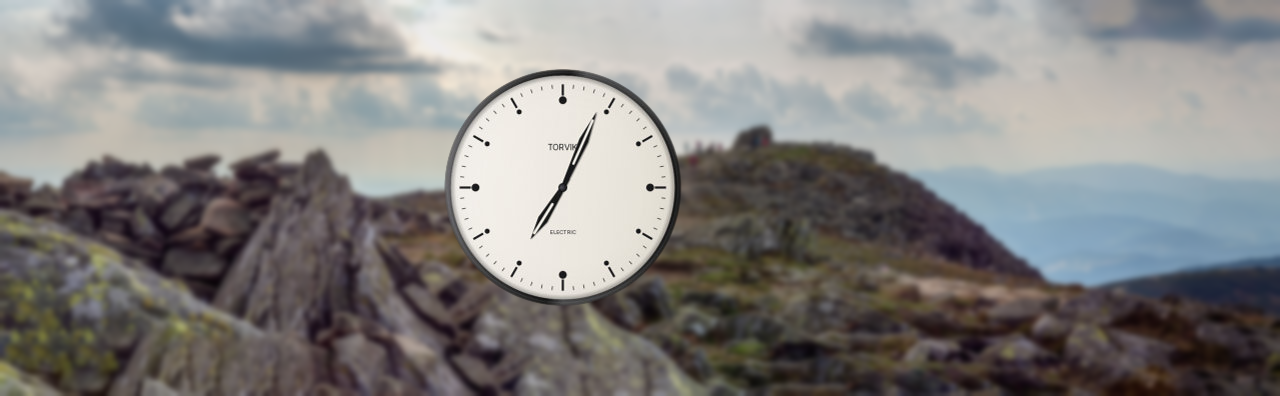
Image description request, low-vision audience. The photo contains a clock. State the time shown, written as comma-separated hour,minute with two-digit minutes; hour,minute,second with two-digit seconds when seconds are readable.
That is 7,04
